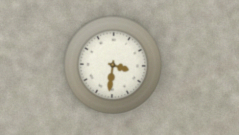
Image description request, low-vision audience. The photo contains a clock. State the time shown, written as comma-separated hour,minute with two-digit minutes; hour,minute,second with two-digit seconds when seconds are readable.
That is 3,31
